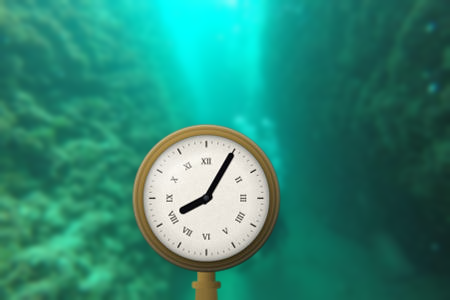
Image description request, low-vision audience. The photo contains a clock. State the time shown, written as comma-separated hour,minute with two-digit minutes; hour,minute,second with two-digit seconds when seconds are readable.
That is 8,05
